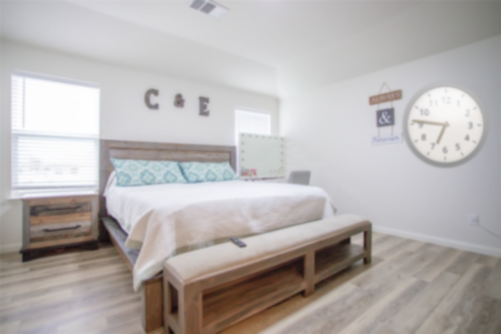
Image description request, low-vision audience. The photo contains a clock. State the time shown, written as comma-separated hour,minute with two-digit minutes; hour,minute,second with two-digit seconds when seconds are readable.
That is 6,46
